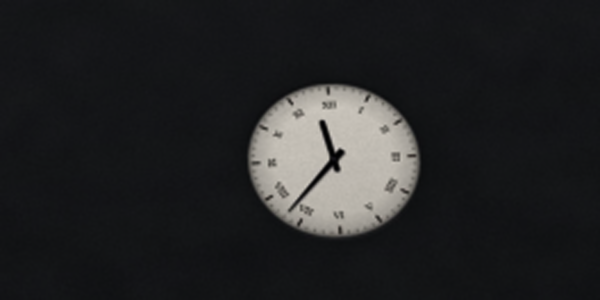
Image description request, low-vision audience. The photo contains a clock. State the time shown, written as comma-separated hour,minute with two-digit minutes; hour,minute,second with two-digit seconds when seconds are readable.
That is 11,37
